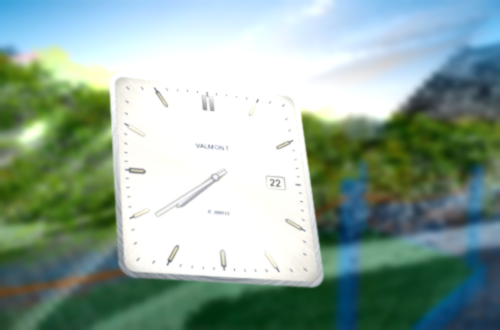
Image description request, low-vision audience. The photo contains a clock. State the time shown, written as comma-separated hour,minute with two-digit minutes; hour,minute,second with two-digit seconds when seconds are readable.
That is 7,39
